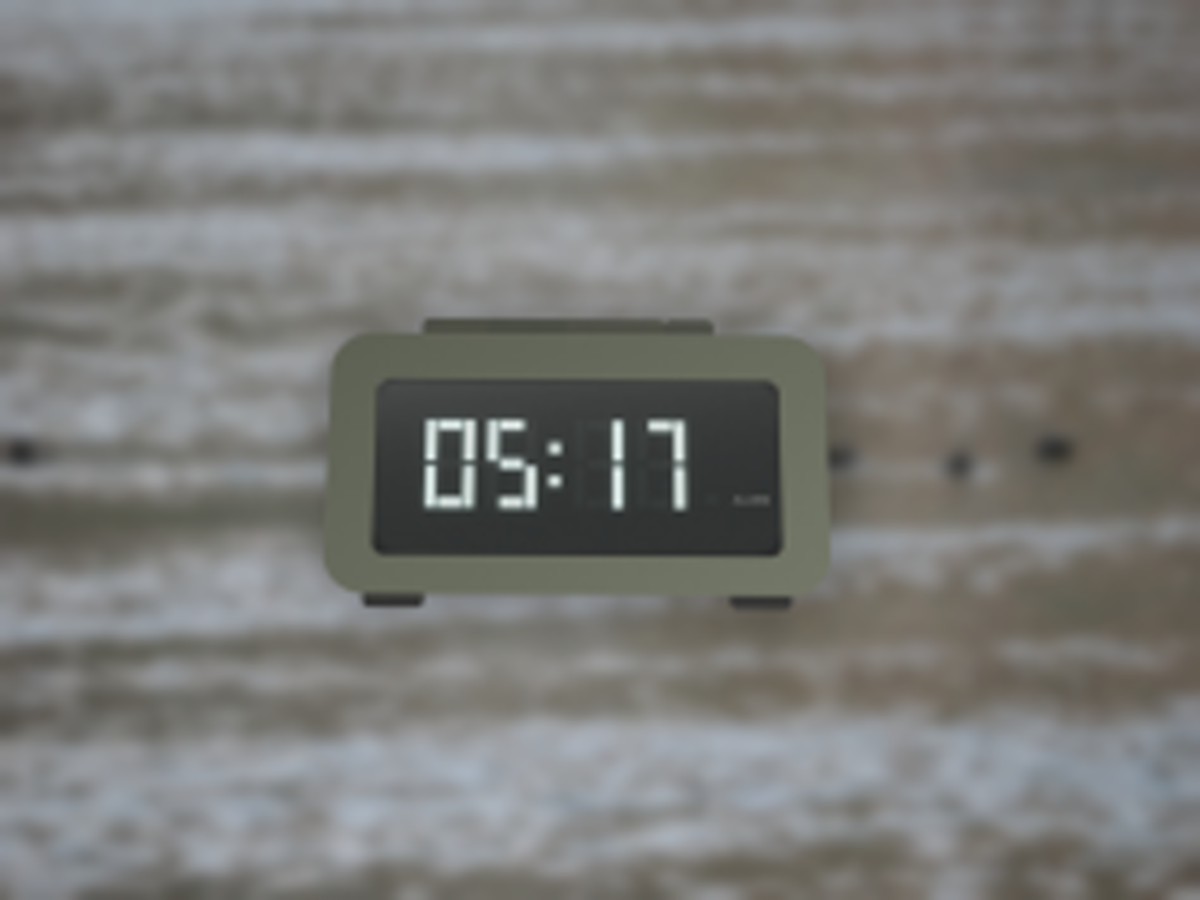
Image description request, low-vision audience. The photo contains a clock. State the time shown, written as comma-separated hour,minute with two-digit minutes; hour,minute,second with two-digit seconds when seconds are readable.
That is 5,17
